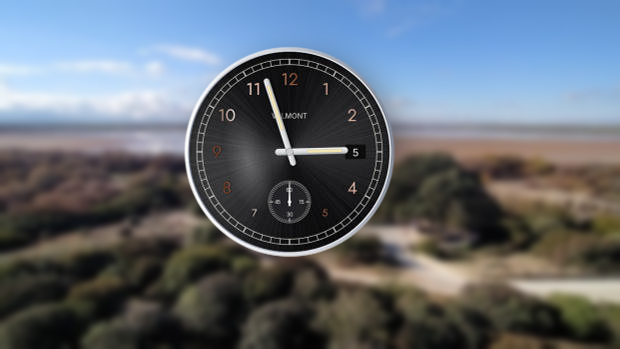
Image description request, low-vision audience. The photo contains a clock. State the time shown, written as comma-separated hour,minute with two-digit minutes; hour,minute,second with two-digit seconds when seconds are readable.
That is 2,57
